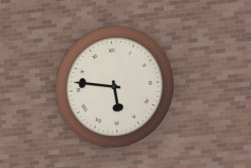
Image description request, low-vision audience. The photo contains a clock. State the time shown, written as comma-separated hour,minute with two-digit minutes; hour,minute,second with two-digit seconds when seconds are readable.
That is 5,47
